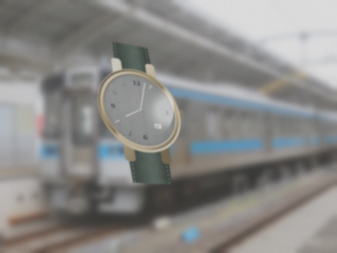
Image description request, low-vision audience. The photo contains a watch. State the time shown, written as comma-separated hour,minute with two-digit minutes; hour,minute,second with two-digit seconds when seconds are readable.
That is 8,03
